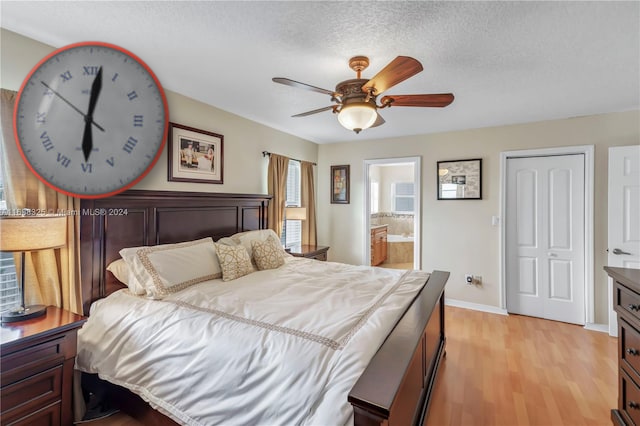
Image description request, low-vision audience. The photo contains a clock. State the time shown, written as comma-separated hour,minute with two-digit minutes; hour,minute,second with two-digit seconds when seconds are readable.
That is 6,01,51
